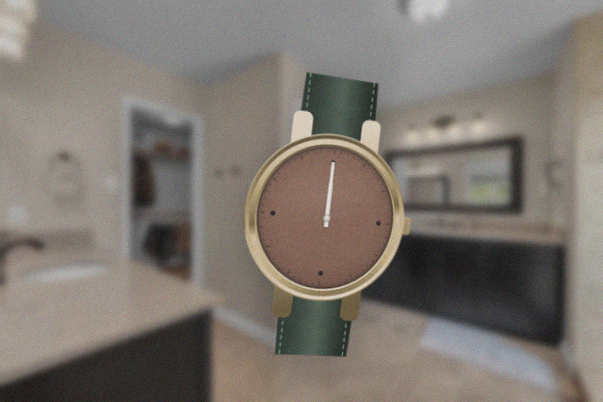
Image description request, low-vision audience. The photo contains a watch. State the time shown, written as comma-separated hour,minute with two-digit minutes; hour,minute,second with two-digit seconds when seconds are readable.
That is 12,00
